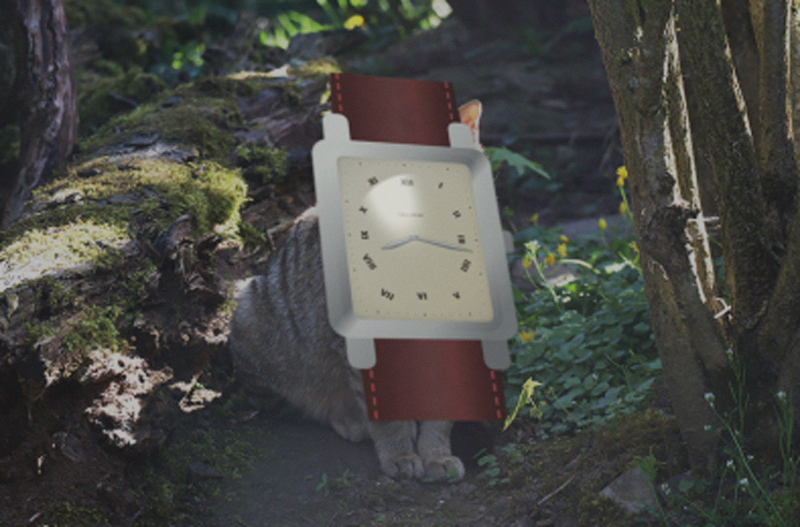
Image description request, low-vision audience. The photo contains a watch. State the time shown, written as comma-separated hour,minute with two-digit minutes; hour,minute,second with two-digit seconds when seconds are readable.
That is 8,17
